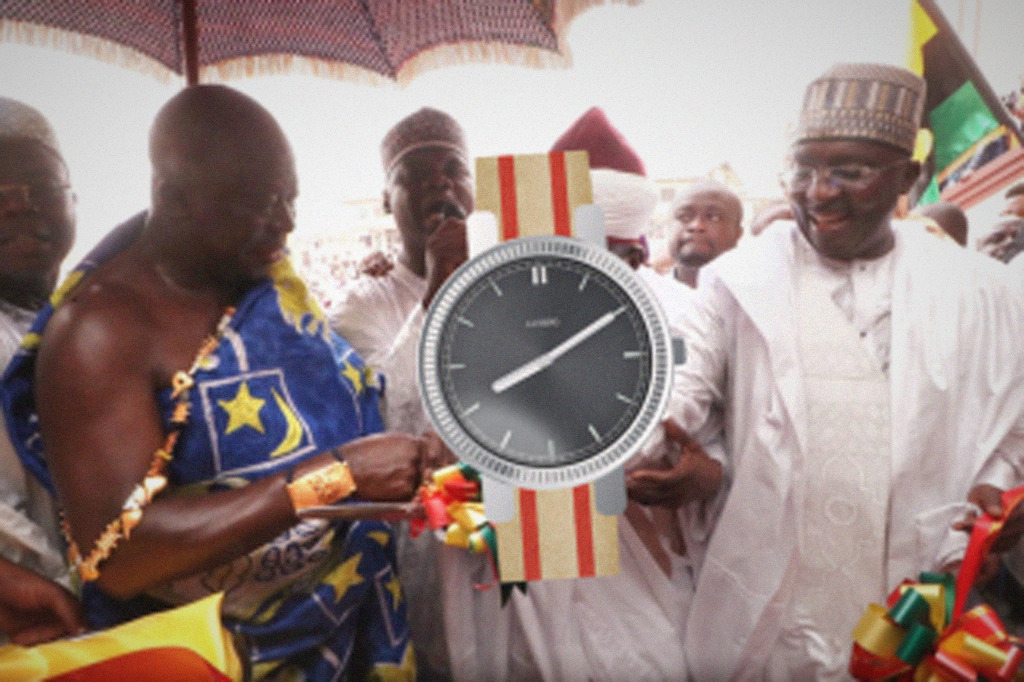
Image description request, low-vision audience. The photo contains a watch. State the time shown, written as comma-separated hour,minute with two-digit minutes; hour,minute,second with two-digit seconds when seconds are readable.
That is 8,10
